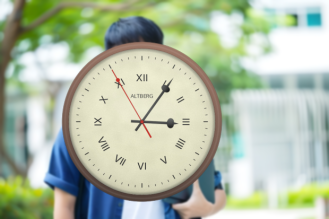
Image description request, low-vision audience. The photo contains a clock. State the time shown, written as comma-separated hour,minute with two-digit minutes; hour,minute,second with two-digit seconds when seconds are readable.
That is 3,05,55
